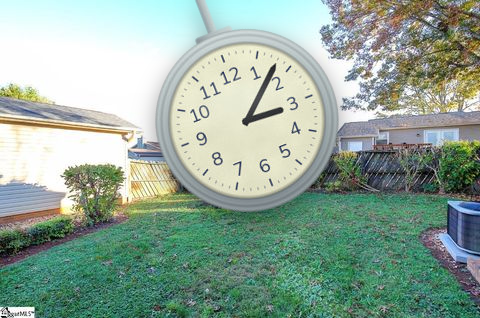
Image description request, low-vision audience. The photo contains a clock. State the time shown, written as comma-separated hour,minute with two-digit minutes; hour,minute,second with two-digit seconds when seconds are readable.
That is 3,08
